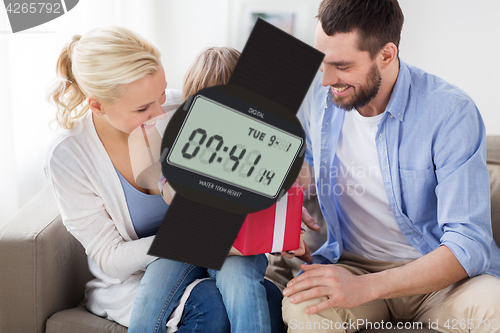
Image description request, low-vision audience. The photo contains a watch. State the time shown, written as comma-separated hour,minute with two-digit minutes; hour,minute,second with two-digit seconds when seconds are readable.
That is 7,41,14
